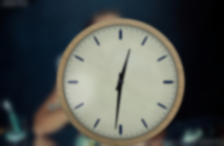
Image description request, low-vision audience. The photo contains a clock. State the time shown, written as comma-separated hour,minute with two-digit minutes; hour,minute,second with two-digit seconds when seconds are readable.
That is 12,31
